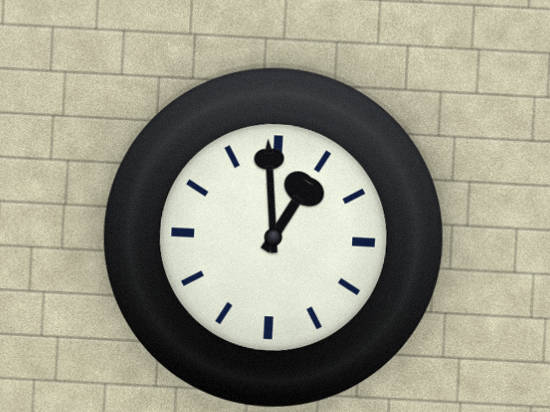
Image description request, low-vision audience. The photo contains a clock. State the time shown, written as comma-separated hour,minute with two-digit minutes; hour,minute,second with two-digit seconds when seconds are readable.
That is 12,59
